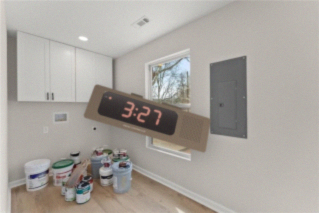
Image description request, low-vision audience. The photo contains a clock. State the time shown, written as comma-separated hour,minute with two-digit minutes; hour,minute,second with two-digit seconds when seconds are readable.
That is 3,27
